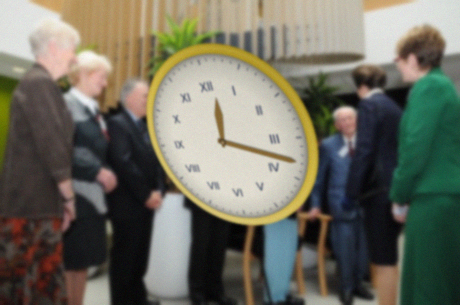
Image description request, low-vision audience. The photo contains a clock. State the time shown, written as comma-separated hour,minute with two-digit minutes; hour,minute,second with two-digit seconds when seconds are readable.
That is 12,18
